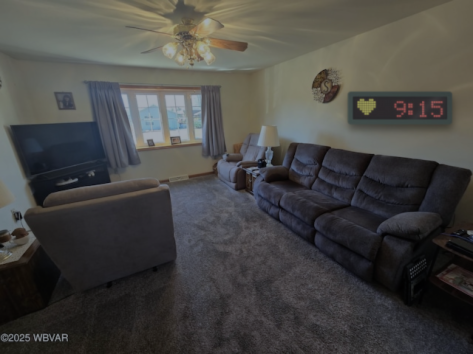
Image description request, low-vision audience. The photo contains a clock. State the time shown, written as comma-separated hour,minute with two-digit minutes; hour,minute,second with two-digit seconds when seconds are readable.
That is 9,15
